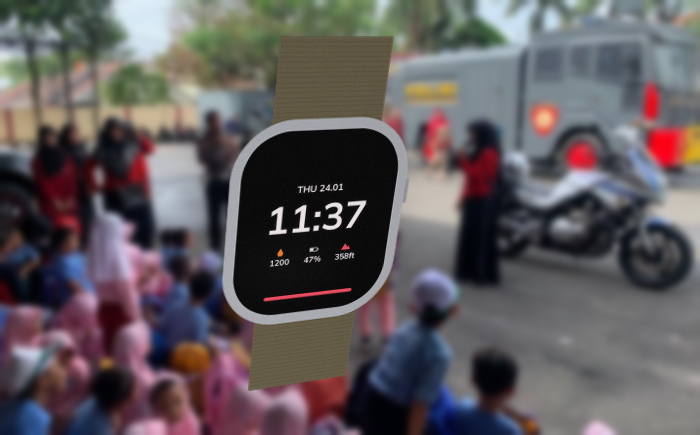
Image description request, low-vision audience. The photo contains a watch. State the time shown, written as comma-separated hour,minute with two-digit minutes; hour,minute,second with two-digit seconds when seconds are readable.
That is 11,37
